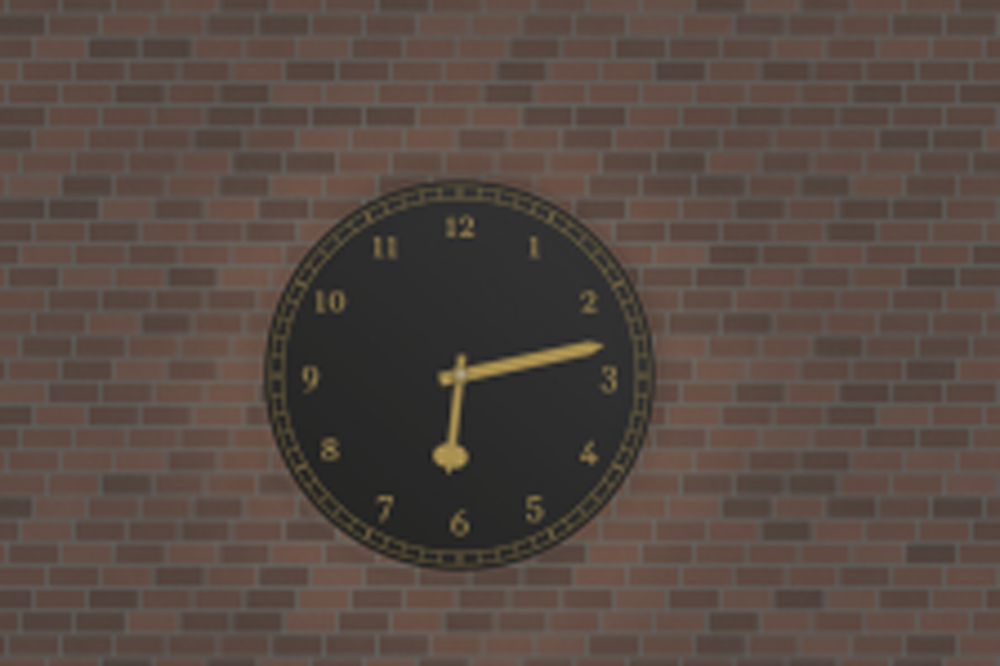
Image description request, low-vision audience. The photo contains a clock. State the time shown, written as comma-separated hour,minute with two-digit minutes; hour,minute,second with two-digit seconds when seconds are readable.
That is 6,13
